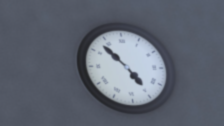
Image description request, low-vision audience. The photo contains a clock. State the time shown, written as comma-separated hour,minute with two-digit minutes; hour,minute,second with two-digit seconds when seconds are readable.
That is 4,53
